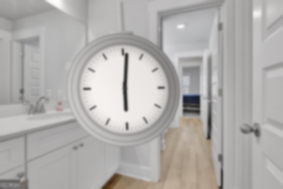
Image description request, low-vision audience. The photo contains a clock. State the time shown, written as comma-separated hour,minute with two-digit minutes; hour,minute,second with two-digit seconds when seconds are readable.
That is 6,01
